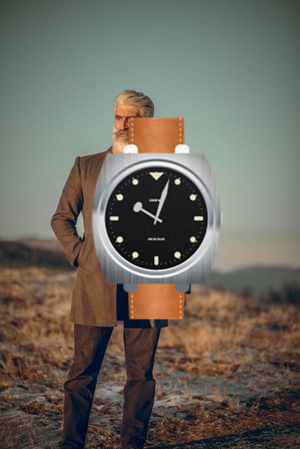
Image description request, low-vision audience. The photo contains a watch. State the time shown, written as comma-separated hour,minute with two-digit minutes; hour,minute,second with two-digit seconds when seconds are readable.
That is 10,03
